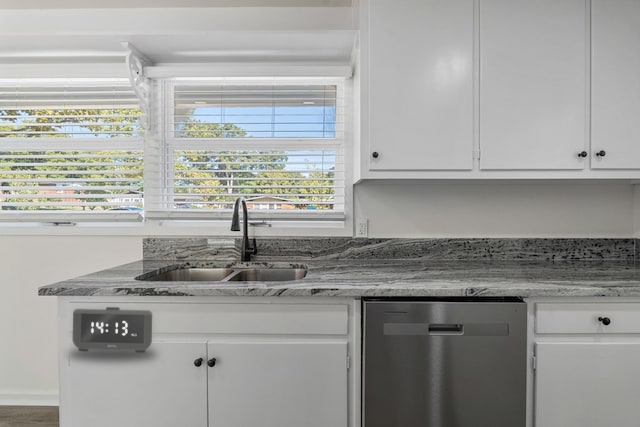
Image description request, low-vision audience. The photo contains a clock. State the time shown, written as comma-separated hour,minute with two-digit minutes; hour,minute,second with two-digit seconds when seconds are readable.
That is 14,13
